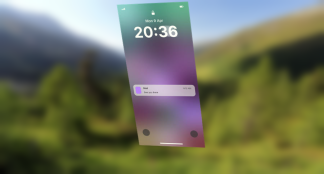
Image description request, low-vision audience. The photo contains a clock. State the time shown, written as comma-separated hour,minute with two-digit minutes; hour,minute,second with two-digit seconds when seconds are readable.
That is 20,36
